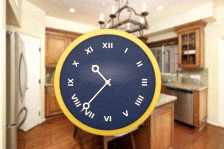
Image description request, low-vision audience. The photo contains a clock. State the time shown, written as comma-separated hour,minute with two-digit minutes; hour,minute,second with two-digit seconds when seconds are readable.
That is 10,37
